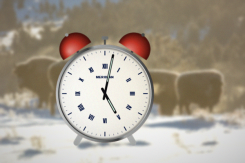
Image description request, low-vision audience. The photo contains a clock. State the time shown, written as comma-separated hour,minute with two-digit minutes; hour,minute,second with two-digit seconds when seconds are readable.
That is 5,02
